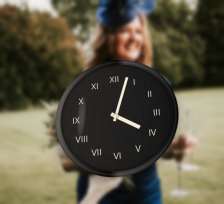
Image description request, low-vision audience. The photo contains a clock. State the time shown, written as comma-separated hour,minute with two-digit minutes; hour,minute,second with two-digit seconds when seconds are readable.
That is 4,03
